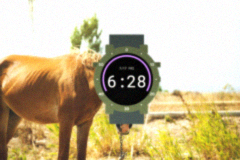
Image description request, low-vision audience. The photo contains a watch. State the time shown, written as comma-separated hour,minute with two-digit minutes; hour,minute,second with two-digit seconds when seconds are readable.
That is 6,28
